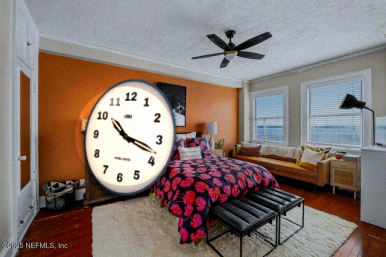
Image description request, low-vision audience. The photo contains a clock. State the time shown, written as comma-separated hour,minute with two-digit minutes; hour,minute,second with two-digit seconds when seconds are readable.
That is 10,18
